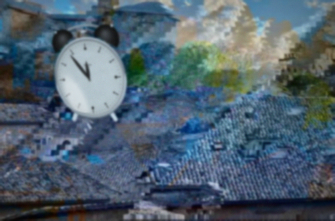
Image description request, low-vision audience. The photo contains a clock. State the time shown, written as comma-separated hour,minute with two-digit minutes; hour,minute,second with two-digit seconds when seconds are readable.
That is 11,54
